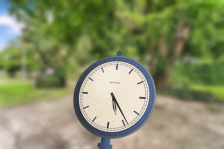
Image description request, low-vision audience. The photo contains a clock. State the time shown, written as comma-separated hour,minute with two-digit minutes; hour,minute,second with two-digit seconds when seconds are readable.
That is 5,24
